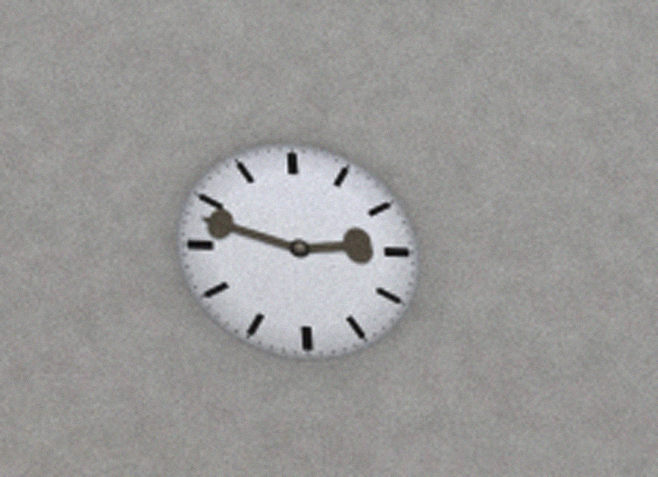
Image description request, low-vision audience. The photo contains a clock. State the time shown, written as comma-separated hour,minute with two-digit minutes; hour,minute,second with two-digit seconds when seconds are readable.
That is 2,48
